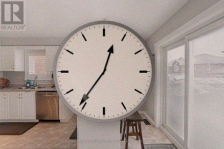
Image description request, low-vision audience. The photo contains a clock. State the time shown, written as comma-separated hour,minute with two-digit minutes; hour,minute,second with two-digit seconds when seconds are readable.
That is 12,36
